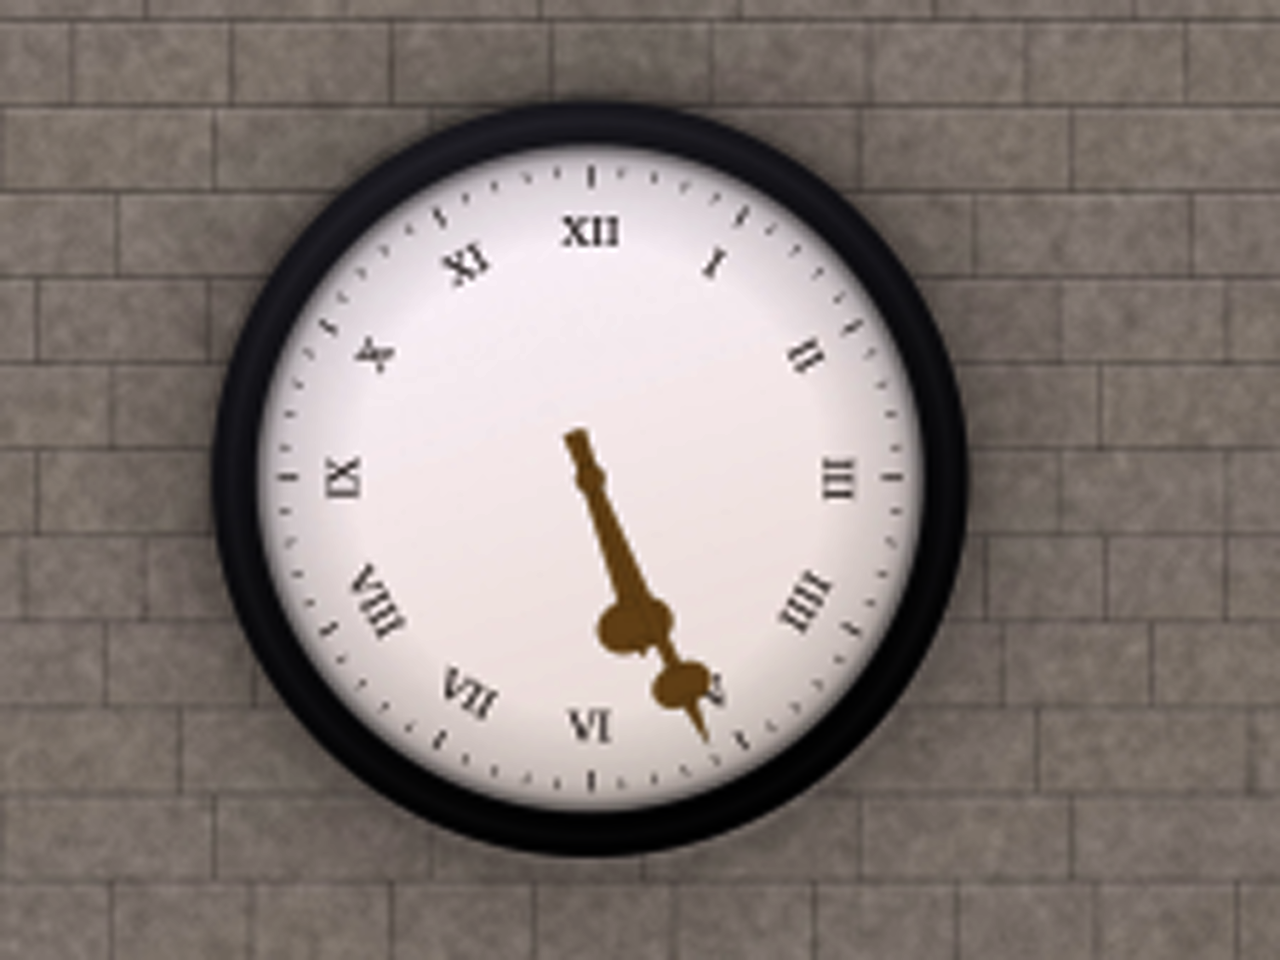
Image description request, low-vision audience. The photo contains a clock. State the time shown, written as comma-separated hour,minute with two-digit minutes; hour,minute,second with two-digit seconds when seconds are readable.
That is 5,26
